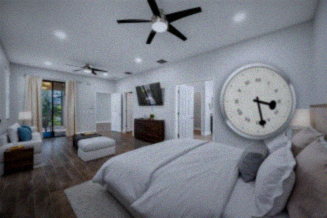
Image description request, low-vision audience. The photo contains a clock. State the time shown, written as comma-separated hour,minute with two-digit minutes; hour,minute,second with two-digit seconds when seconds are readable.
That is 3,28
